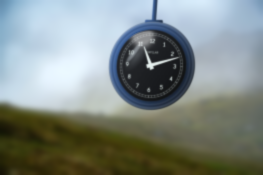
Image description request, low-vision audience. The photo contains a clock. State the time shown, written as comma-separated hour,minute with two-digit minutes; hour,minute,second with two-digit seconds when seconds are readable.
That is 11,12
